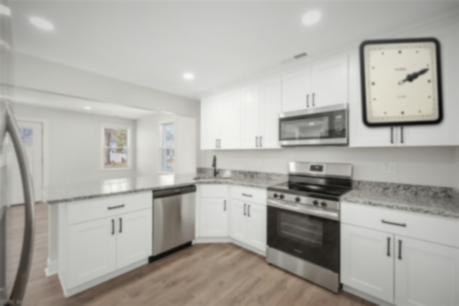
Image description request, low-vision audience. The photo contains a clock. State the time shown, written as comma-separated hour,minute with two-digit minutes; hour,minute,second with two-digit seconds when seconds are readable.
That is 2,11
